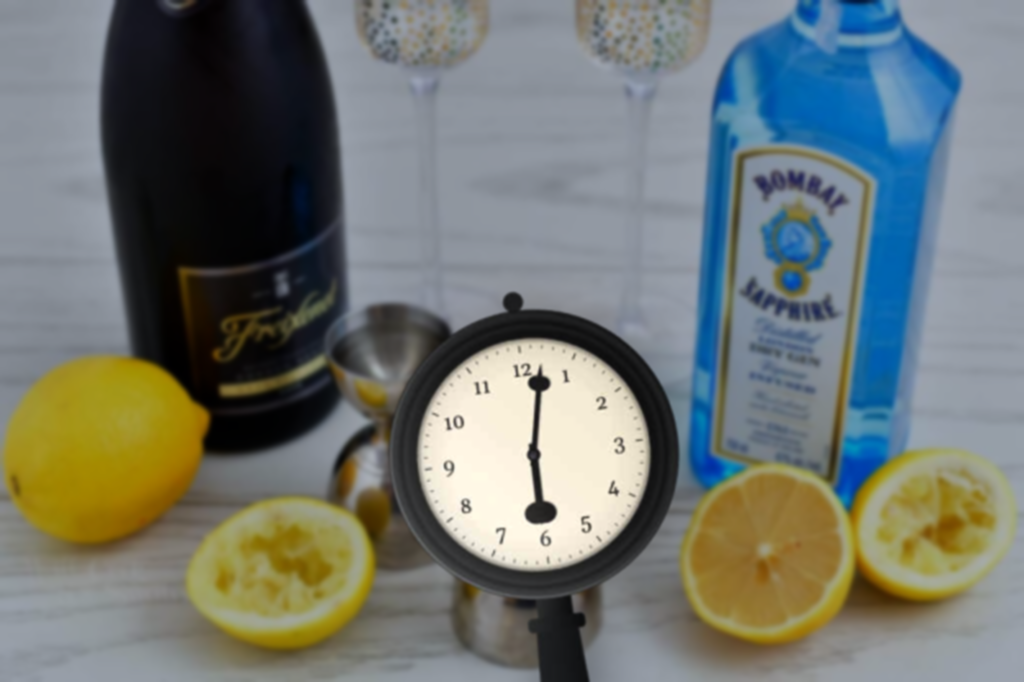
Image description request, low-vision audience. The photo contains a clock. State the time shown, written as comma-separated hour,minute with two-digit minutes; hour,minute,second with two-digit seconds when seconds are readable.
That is 6,02
